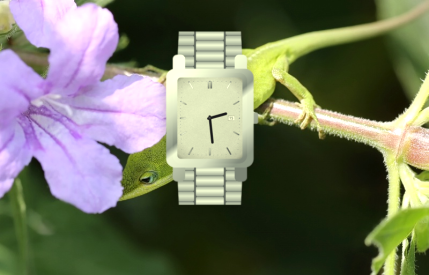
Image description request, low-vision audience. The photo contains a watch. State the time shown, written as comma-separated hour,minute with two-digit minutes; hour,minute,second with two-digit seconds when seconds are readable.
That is 2,29
